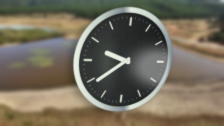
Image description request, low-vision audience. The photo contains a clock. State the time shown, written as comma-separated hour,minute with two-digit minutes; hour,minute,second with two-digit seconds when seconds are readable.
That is 9,39
